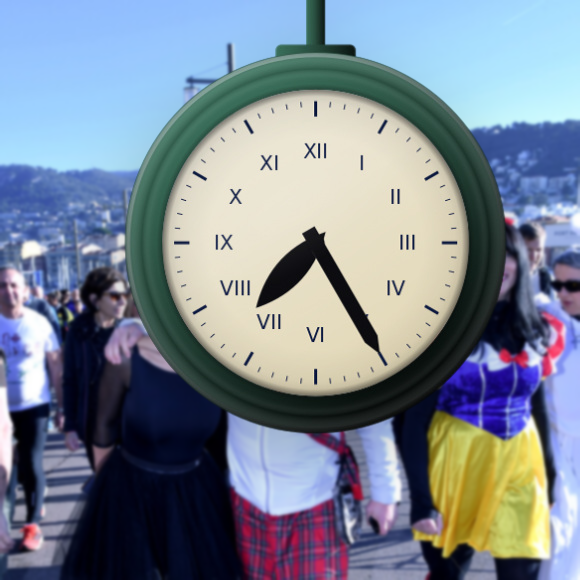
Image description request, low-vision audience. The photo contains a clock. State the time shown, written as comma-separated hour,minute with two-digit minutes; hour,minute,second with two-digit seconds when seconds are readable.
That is 7,25
